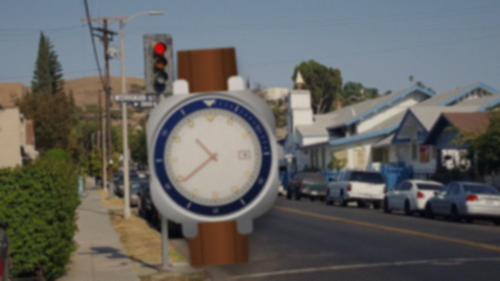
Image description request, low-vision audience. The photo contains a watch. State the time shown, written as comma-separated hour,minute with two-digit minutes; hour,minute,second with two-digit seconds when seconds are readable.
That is 10,39
